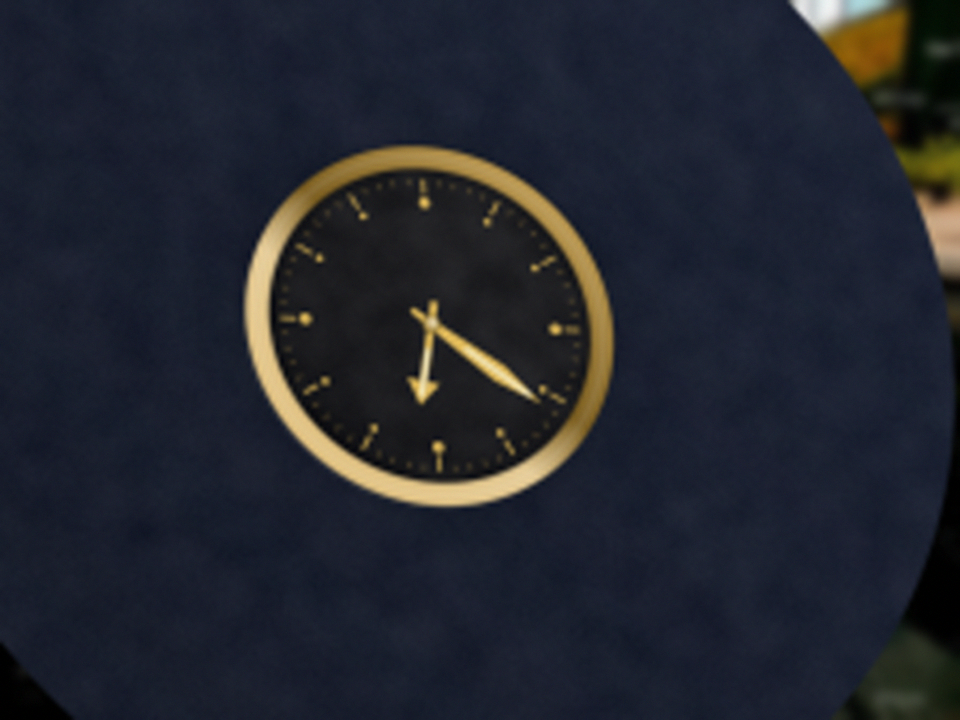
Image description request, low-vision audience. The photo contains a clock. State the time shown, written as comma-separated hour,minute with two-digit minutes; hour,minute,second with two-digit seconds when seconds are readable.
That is 6,21
